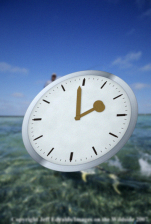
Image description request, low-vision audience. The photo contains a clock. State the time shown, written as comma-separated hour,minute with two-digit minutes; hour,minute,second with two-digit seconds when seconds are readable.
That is 1,59
